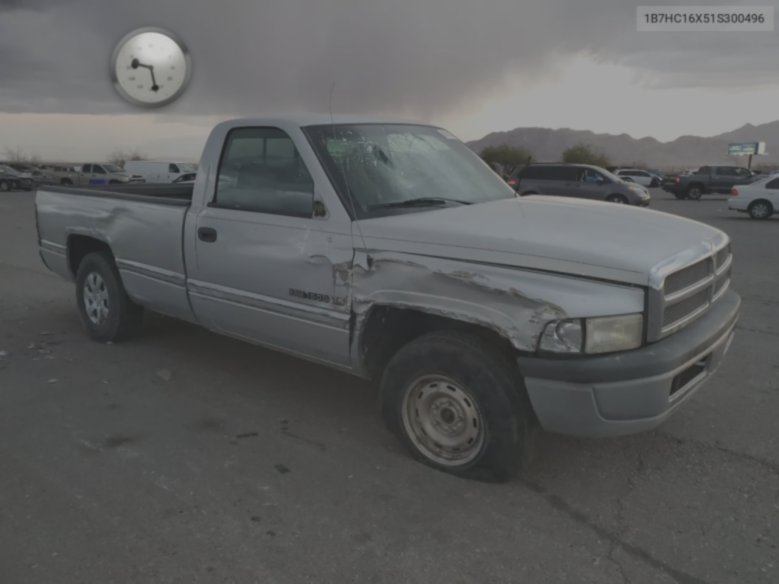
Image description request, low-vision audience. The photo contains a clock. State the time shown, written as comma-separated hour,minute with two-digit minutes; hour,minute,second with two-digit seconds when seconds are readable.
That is 9,28
